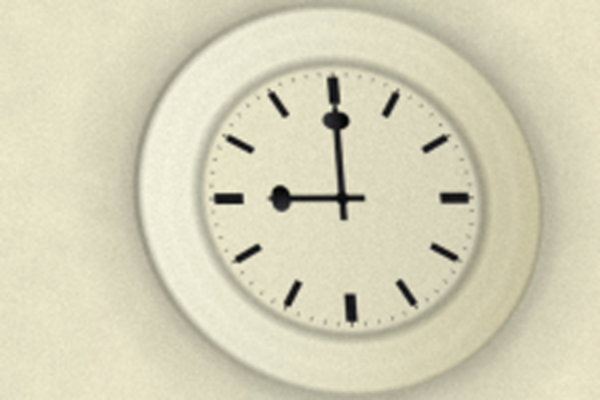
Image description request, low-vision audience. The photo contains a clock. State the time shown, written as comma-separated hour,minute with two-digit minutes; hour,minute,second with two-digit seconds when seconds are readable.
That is 9,00
